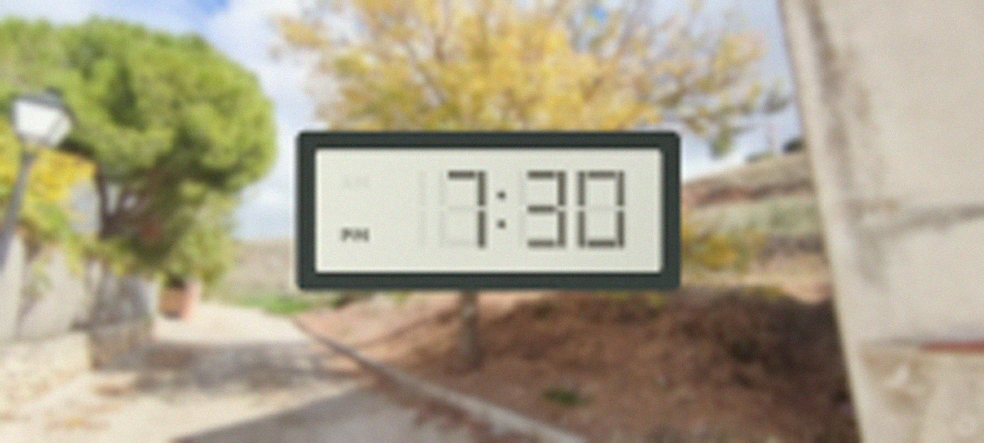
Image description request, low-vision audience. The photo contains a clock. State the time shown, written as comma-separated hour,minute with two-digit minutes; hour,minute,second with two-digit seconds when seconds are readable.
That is 7,30
